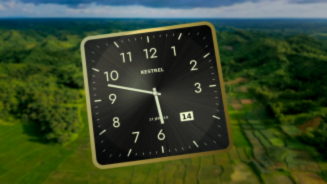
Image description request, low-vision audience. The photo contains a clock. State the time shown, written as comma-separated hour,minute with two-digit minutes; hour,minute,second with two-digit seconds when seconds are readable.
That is 5,48
